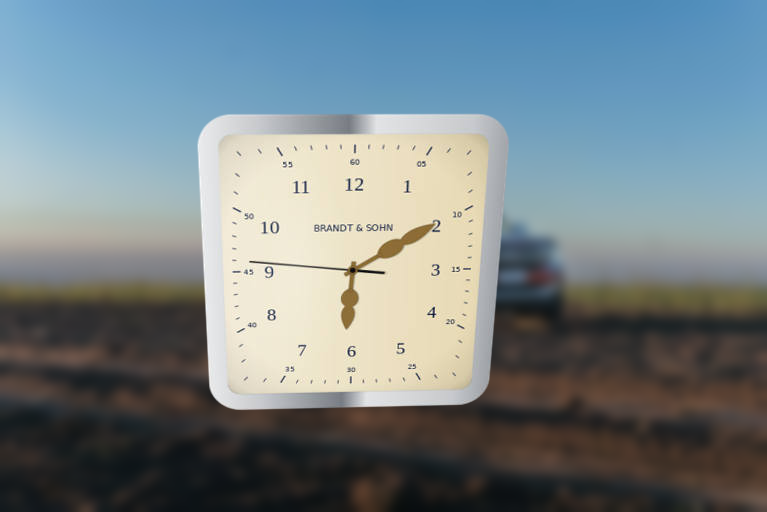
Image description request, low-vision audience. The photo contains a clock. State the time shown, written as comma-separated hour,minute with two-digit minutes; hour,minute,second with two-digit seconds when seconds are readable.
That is 6,09,46
